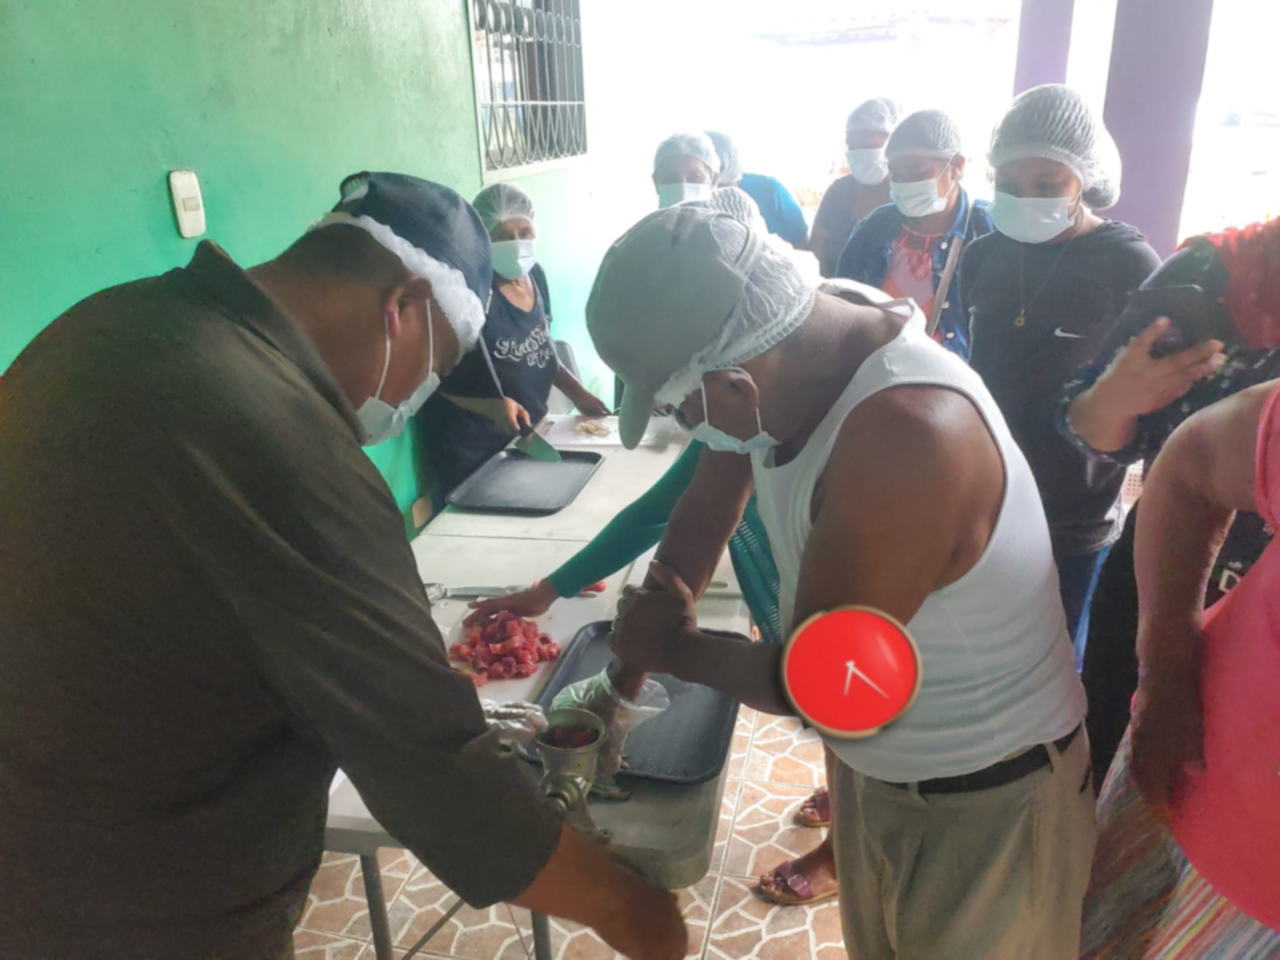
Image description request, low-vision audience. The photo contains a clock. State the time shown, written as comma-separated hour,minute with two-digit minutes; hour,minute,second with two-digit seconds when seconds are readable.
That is 6,22
